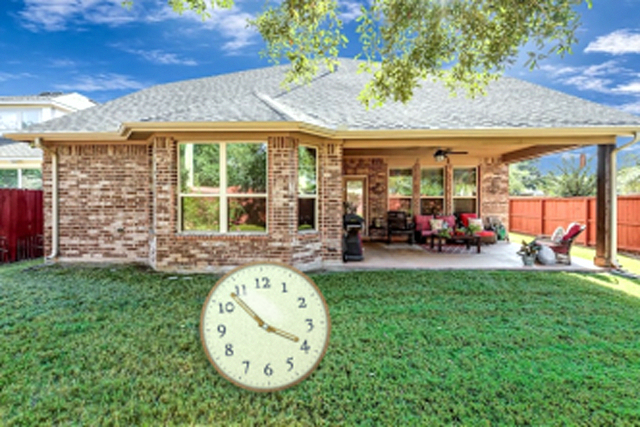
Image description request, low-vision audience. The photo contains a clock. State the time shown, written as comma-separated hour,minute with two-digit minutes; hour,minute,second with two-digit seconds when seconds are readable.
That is 3,53
